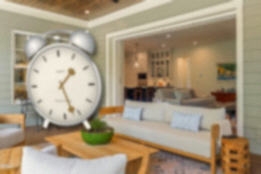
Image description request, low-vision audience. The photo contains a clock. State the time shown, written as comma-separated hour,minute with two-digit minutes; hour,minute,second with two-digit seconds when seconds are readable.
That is 1,27
